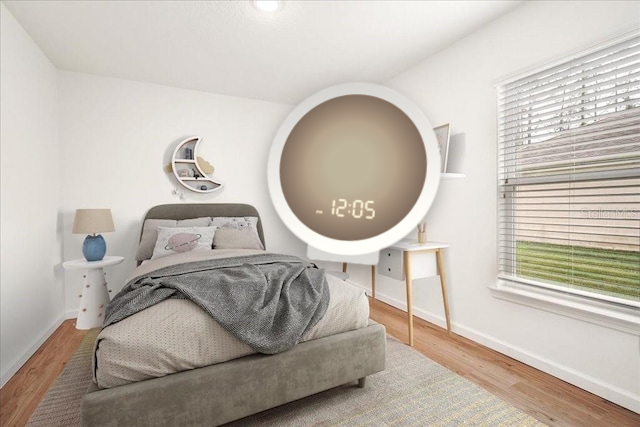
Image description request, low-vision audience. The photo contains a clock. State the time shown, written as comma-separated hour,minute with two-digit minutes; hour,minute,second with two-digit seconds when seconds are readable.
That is 12,05
